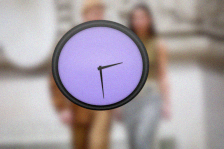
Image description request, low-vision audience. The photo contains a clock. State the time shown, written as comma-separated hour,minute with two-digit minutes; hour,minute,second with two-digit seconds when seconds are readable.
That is 2,29
